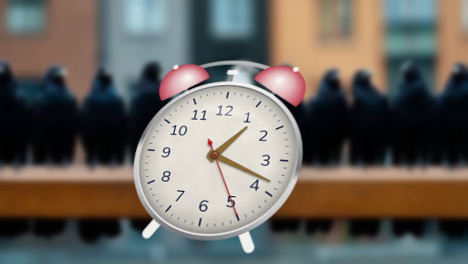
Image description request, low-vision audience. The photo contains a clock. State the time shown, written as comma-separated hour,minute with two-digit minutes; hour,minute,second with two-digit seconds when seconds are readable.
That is 1,18,25
